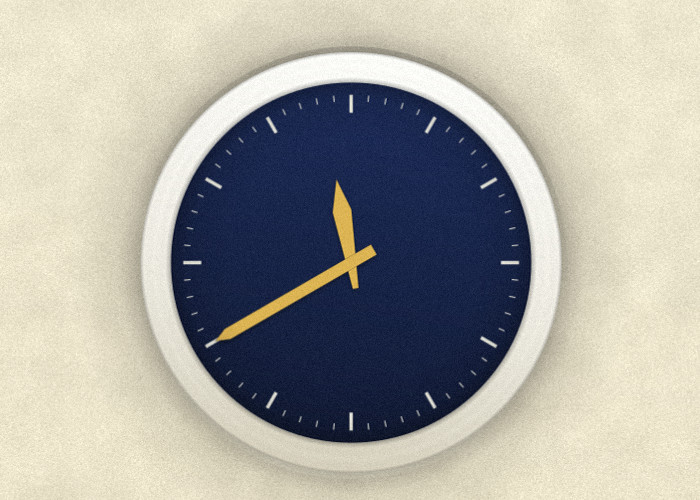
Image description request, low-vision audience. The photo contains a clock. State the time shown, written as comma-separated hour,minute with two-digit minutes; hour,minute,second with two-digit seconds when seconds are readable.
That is 11,40
